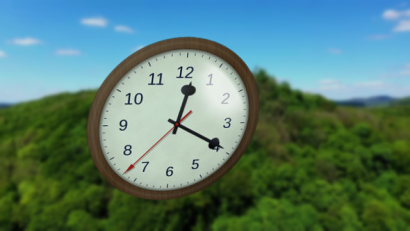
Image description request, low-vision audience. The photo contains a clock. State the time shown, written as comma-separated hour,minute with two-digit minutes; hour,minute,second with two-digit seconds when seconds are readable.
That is 12,19,37
